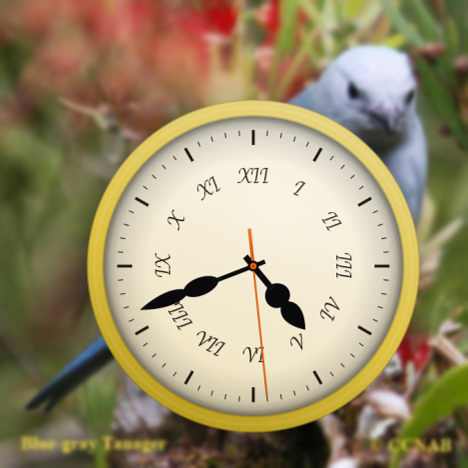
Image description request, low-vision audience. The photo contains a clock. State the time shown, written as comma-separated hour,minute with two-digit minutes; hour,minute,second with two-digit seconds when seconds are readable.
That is 4,41,29
